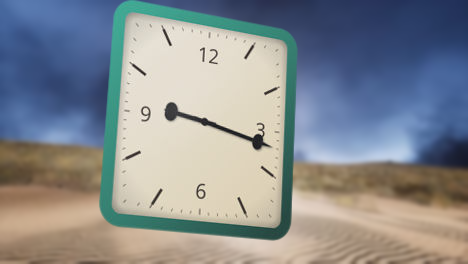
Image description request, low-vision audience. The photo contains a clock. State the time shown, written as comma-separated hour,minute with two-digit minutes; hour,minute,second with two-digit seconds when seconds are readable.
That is 9,17
